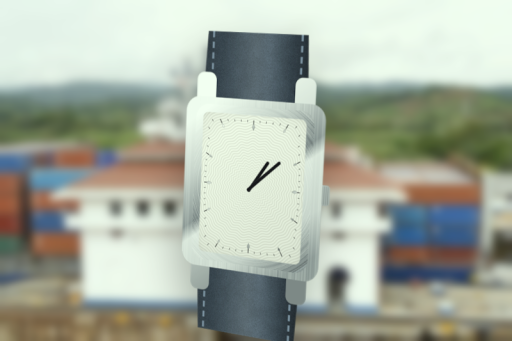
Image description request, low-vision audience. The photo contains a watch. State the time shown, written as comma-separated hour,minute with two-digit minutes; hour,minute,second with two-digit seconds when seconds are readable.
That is 1,08
